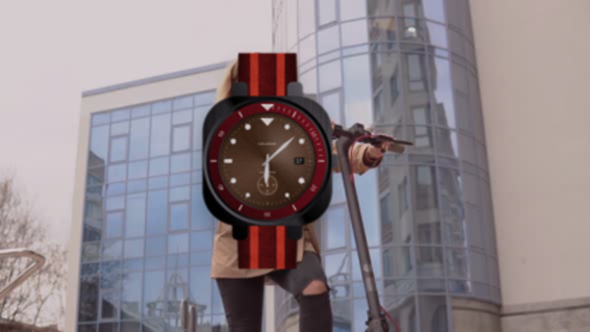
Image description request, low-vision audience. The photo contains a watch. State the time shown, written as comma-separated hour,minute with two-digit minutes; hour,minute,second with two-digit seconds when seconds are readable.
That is 6,08
